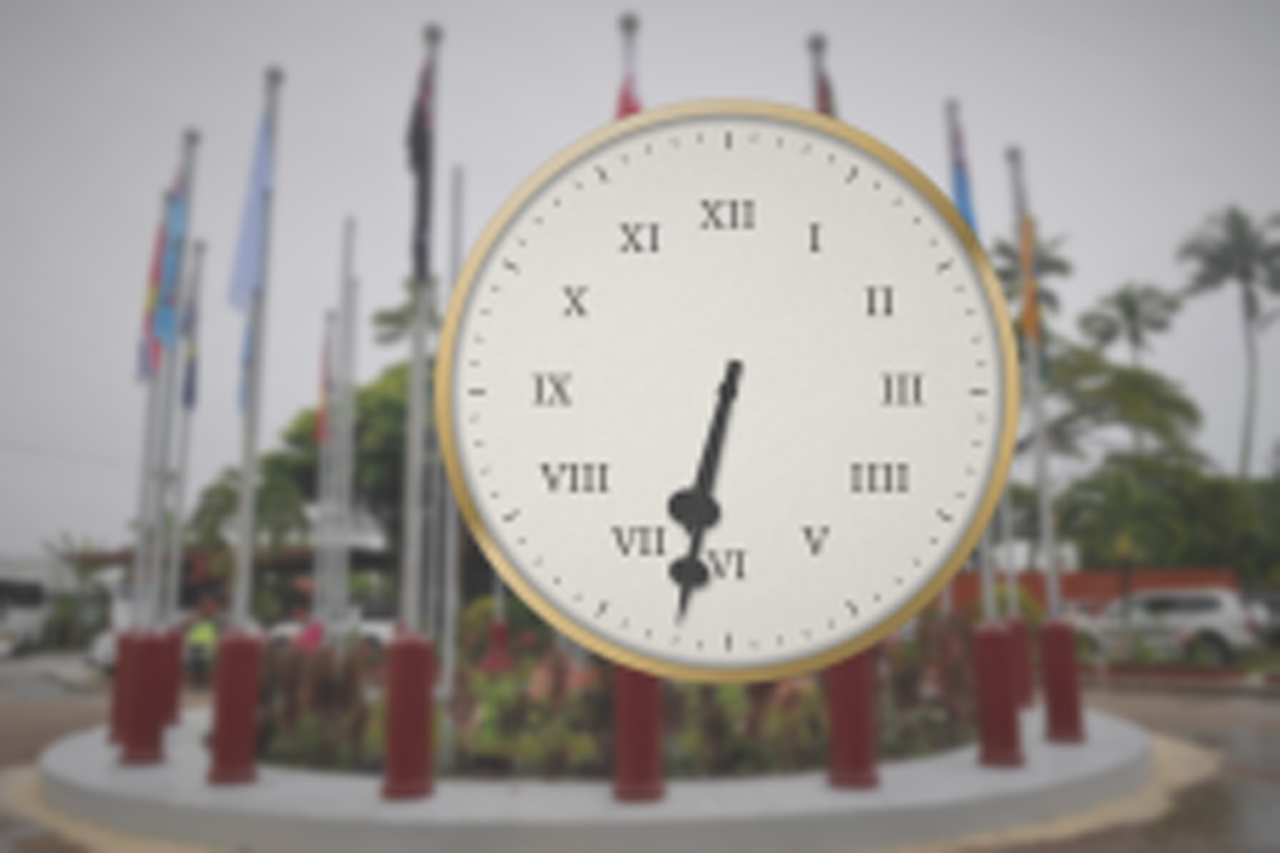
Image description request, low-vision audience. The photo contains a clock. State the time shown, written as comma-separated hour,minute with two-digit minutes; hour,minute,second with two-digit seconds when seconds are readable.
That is 6,32
